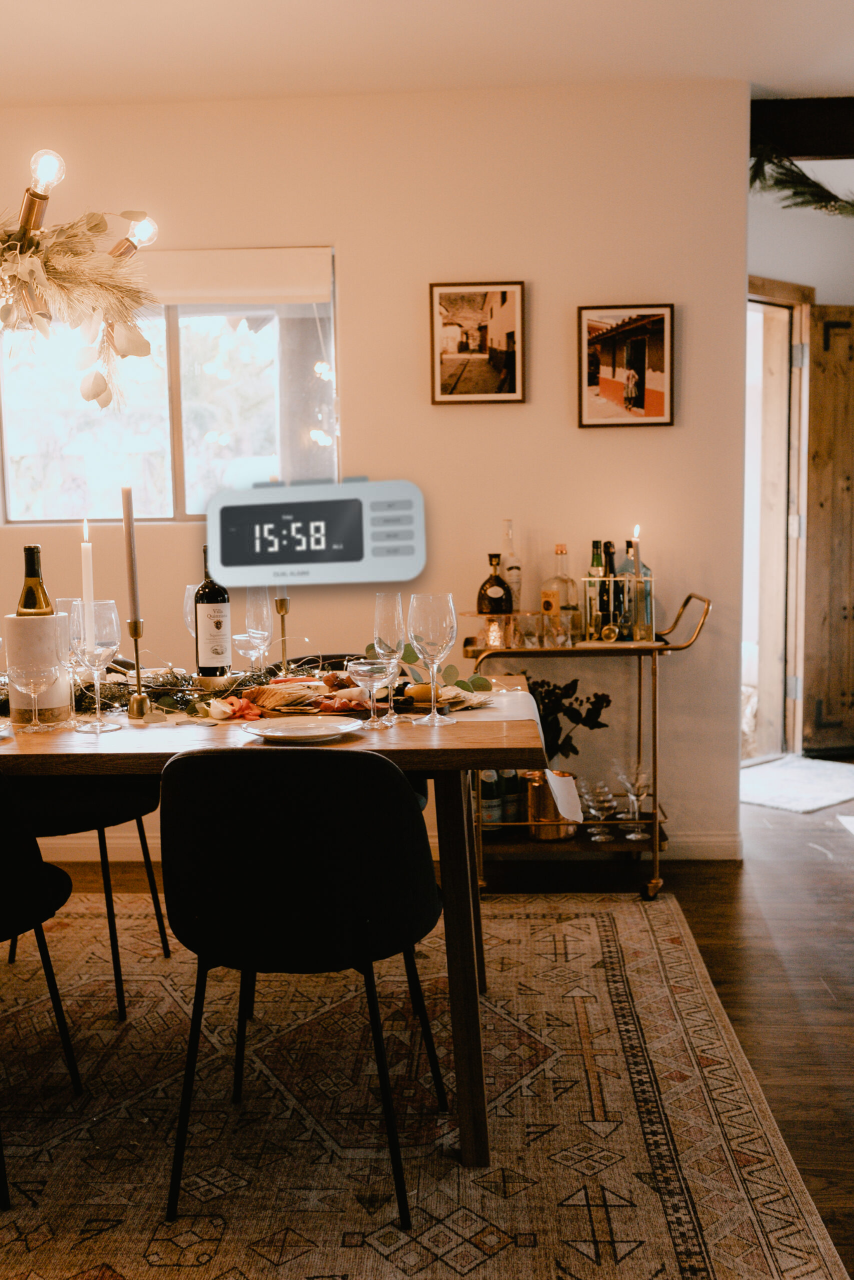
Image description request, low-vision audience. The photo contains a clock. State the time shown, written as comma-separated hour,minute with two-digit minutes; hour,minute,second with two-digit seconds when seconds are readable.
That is 15,58
